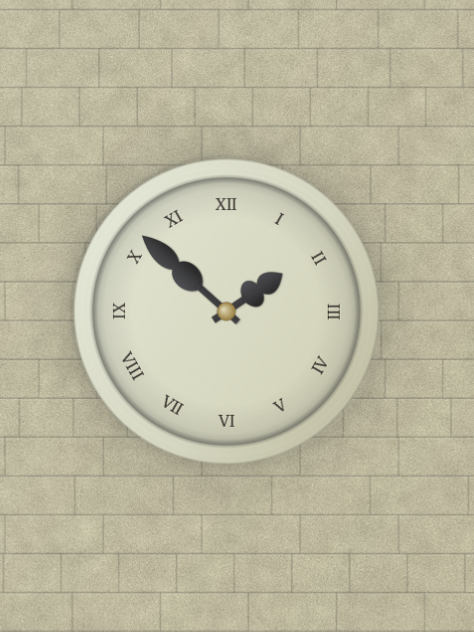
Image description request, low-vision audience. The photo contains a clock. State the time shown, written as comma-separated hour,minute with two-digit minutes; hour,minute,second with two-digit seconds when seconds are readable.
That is 1,52
